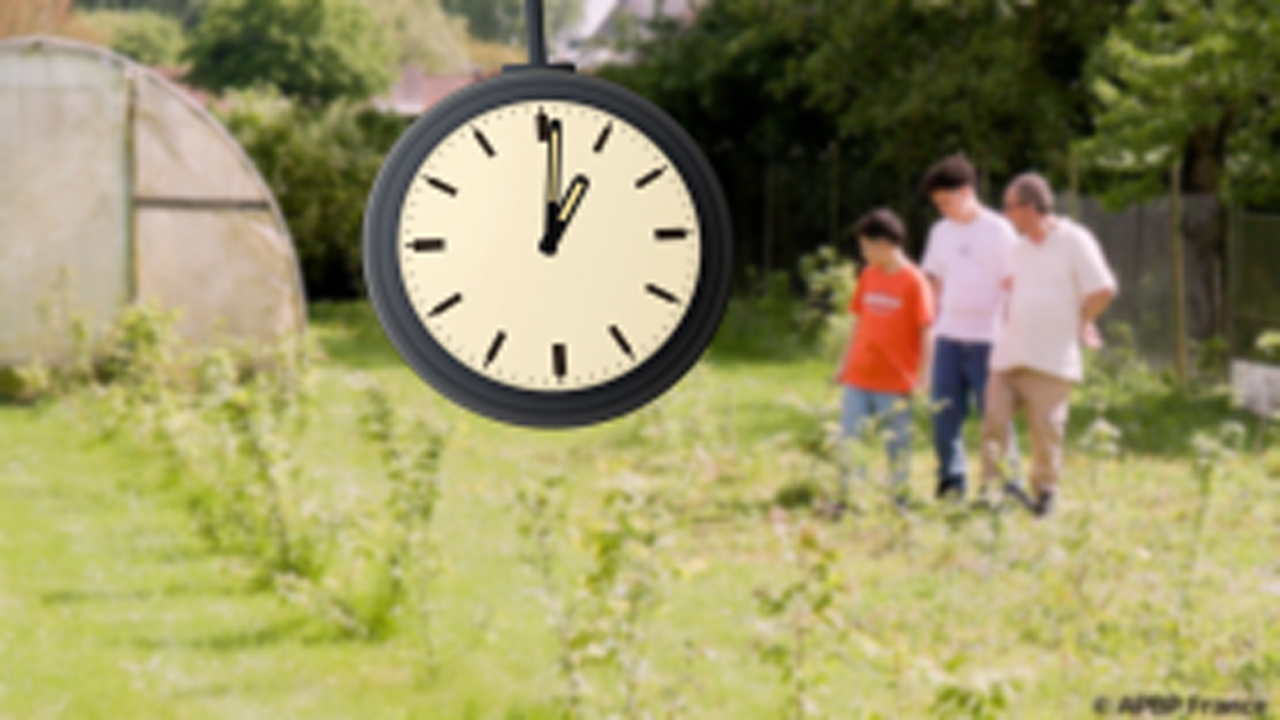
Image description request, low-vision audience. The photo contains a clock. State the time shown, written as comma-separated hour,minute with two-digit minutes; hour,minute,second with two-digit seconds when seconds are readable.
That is 1,01
